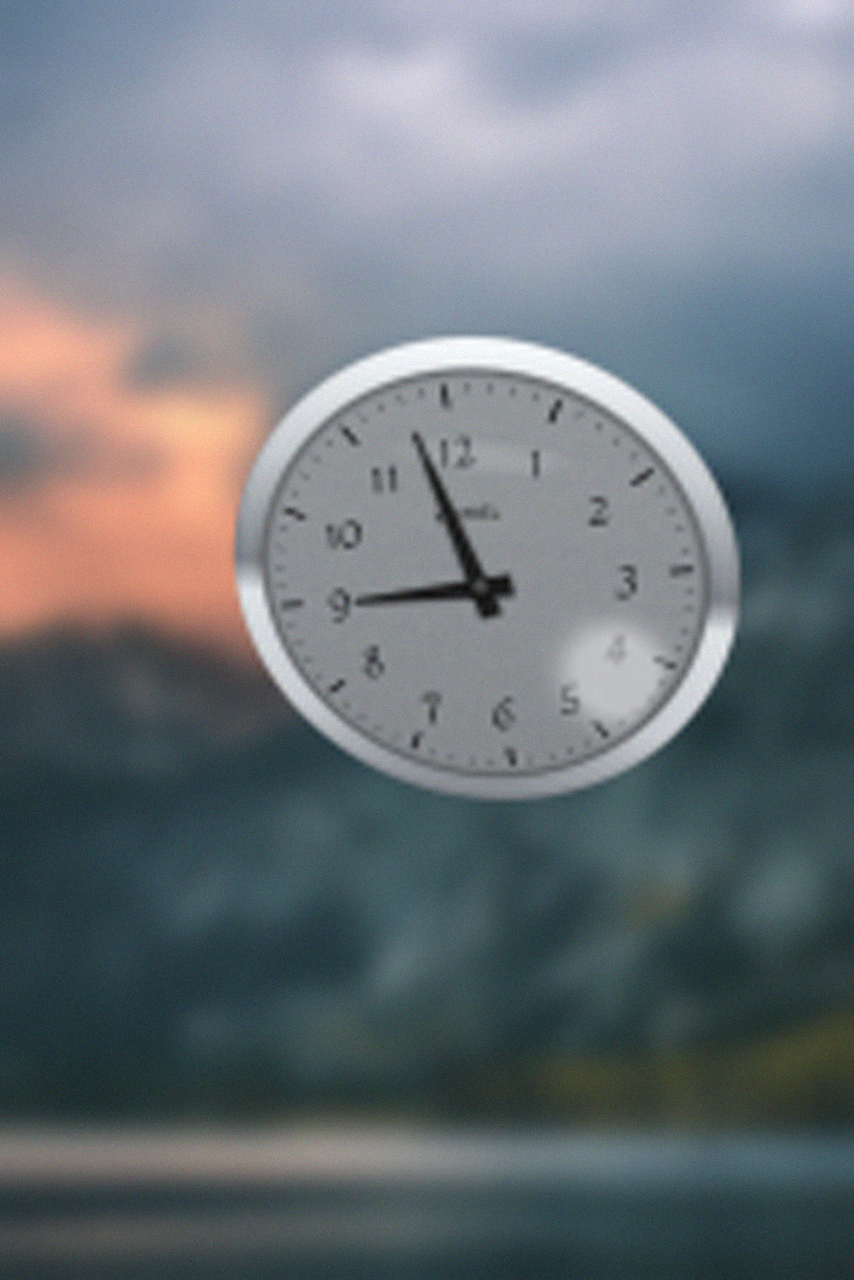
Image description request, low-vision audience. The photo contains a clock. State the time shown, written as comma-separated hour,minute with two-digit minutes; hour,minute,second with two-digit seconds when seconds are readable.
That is 8,58
